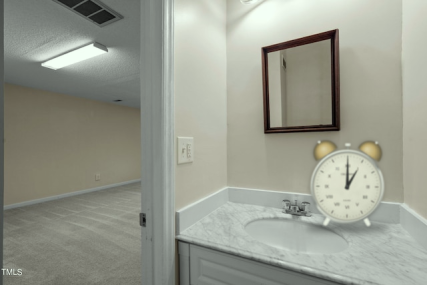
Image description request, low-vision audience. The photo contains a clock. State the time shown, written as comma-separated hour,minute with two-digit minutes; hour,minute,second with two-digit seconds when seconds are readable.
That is 1,00
